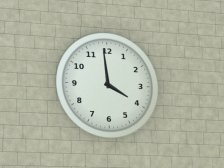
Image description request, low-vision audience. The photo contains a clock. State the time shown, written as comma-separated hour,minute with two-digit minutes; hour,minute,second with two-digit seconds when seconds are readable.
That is 3,59
